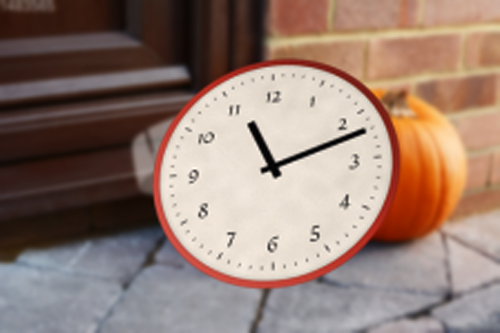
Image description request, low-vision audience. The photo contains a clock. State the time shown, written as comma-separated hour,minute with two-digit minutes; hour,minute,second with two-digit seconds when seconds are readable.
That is 11,12
